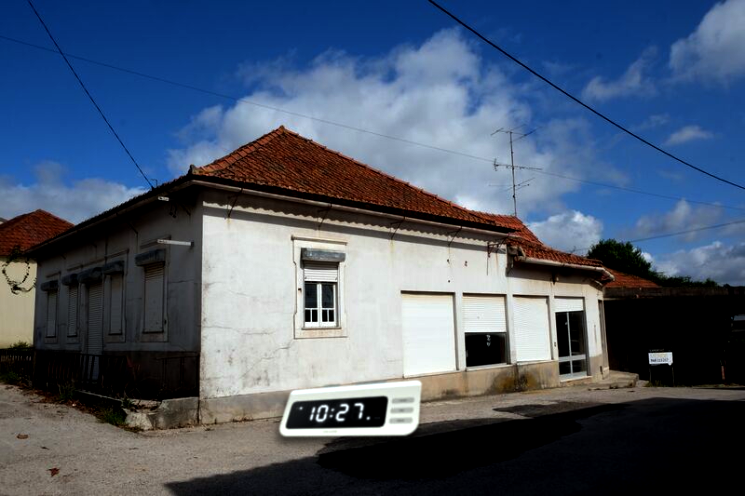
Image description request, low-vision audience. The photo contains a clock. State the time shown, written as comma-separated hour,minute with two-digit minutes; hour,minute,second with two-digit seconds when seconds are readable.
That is 10,27
